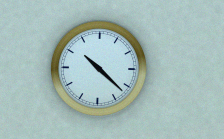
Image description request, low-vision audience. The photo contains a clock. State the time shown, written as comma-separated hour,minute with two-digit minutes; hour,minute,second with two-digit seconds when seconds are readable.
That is 10,22
